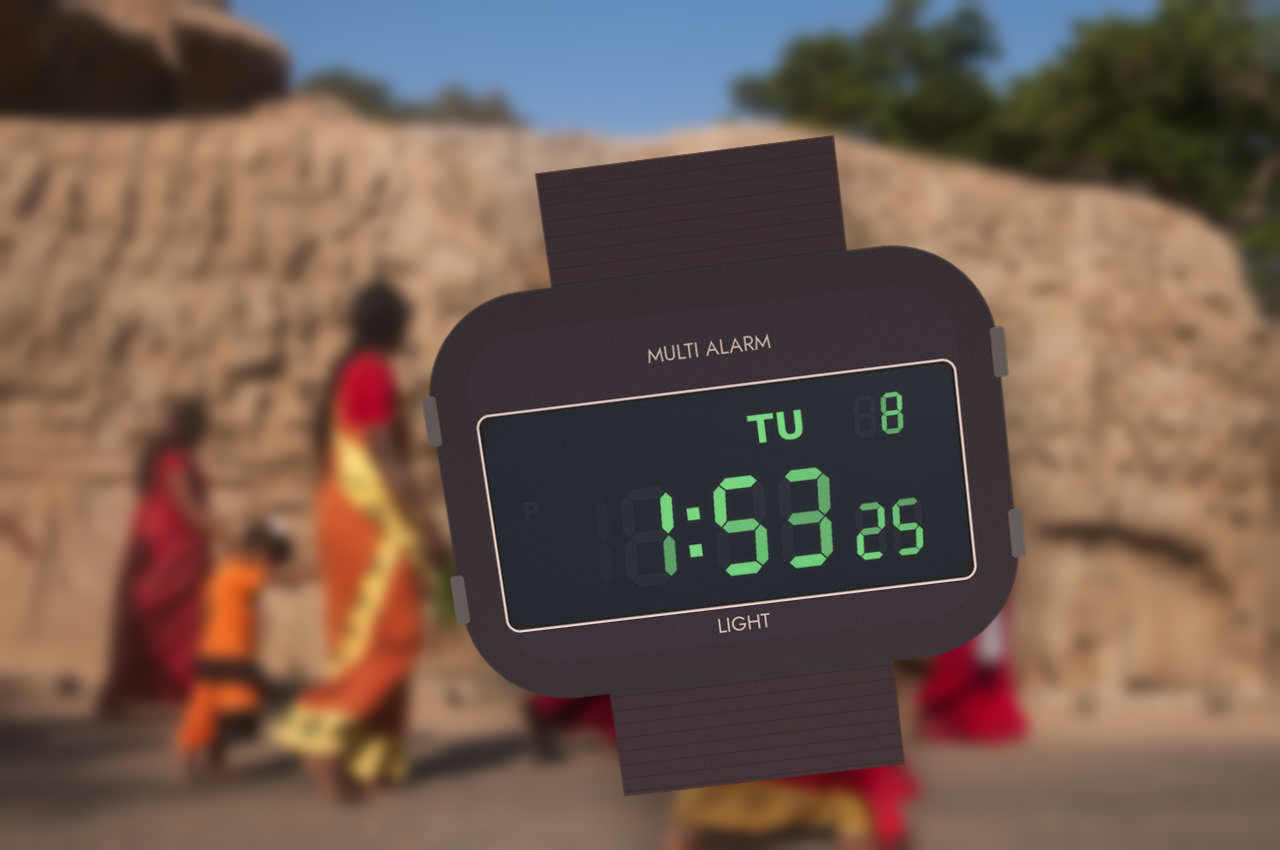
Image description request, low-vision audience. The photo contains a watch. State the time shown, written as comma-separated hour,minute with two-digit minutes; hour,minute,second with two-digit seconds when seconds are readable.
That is 1,53,25
